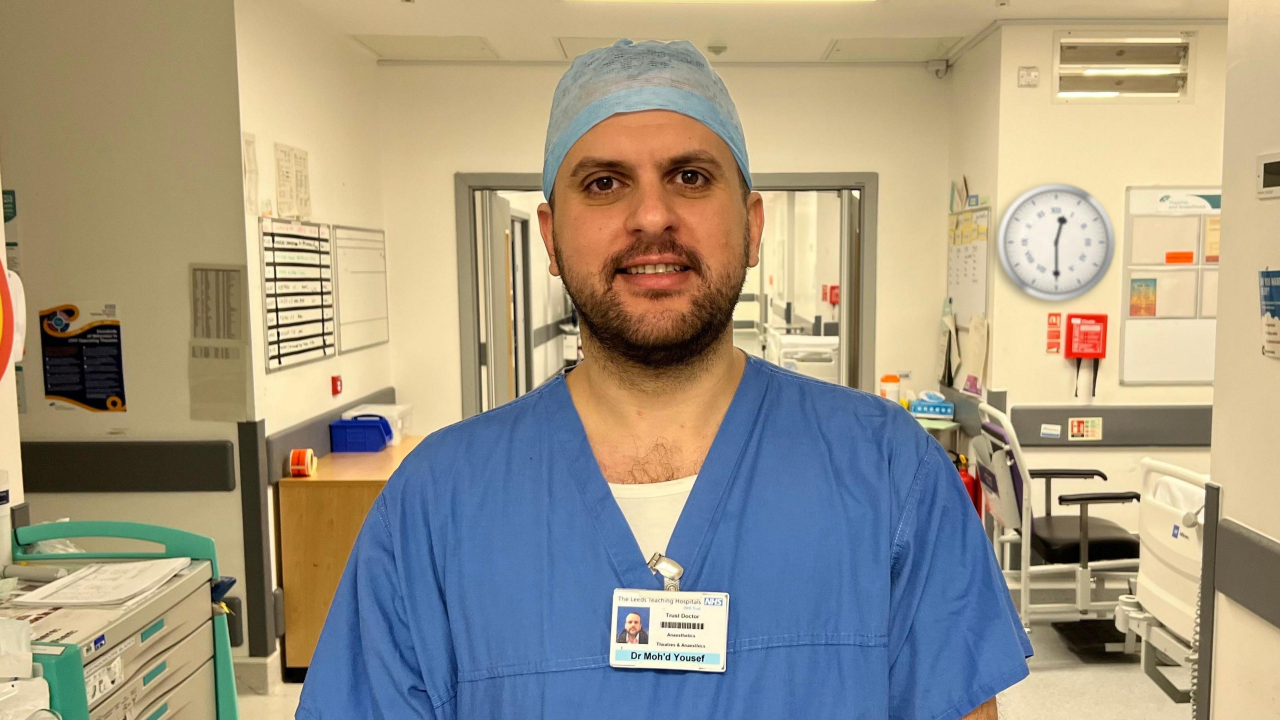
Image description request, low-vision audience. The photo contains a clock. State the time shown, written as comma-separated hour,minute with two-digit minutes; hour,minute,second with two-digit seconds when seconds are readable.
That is 12,30
